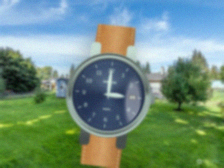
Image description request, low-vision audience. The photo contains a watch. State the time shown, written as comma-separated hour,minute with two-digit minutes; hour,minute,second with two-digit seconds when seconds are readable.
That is 3,00
